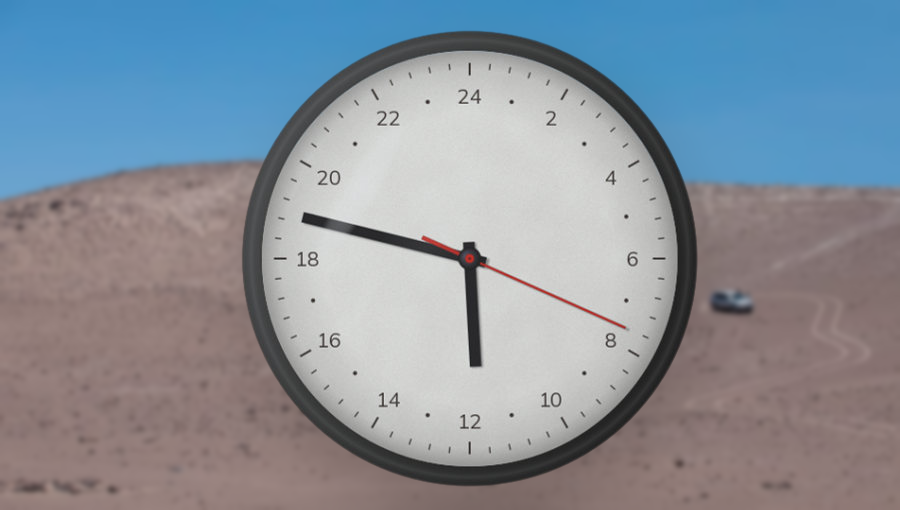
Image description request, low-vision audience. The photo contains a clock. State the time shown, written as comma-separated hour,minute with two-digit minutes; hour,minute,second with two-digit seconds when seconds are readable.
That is 11,47,19
